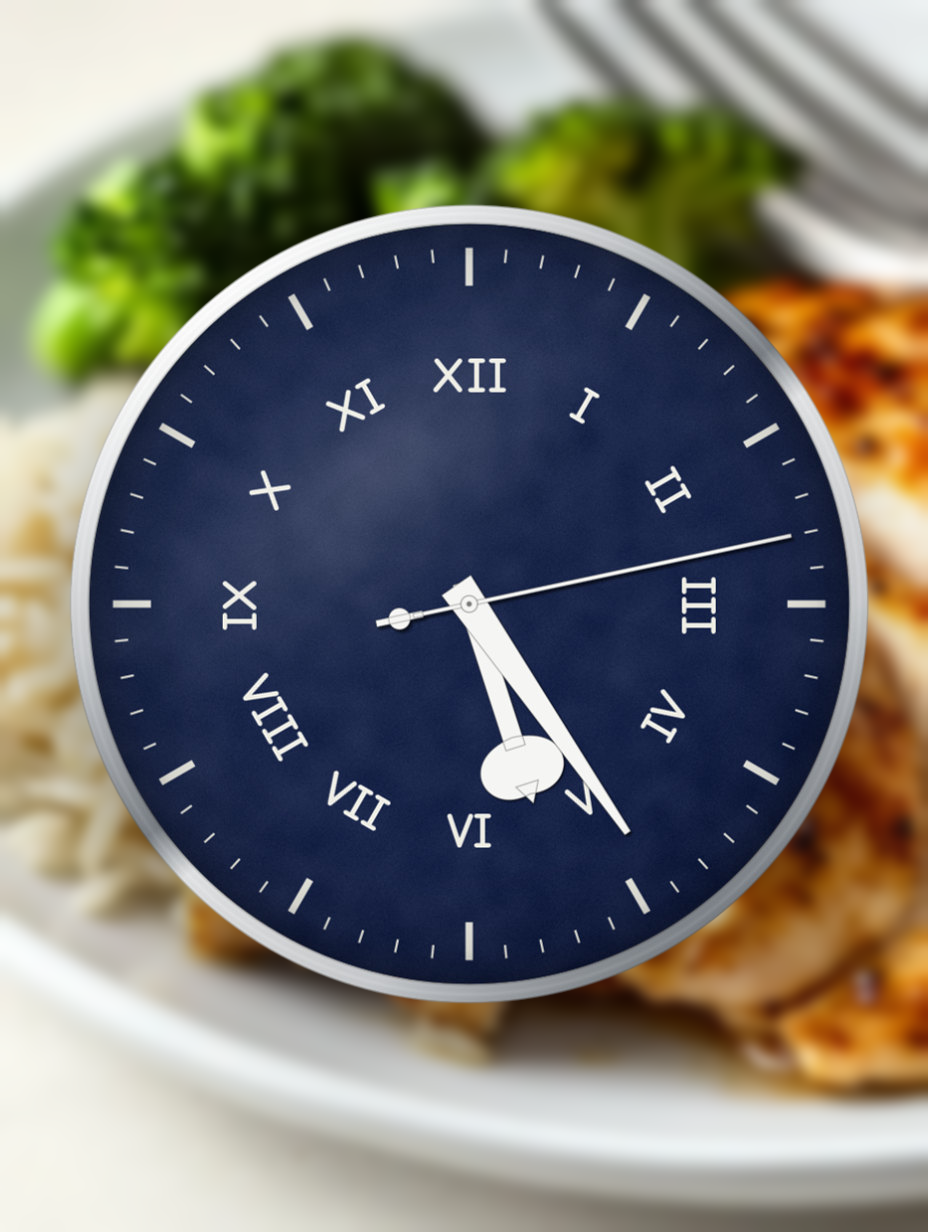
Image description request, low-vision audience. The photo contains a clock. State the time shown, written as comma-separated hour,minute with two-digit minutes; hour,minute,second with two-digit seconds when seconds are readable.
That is 5,24,13
